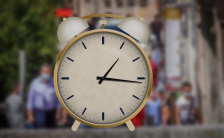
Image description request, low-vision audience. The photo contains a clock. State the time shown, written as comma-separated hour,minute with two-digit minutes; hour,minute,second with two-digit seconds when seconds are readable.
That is 1,16
